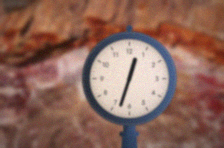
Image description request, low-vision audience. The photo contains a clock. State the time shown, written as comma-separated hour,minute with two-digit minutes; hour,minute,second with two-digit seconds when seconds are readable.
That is 12,33
